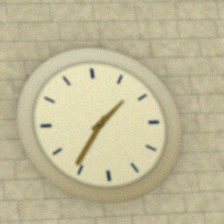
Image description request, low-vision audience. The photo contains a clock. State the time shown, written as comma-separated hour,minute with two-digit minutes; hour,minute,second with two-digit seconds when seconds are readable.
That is 1,36
